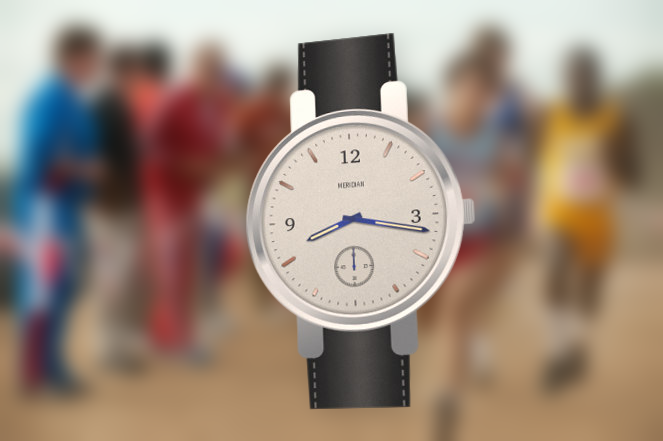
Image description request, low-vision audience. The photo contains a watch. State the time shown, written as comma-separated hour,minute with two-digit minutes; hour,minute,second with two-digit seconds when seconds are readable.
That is 8,17
